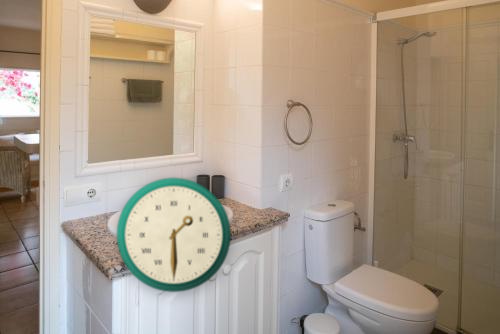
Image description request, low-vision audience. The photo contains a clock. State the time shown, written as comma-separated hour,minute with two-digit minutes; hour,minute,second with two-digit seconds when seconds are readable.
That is 1,30
